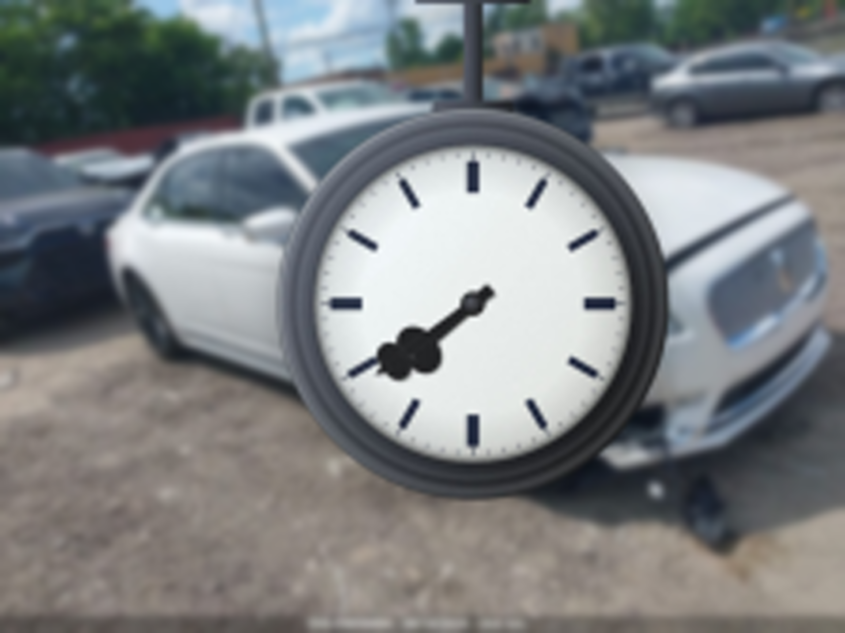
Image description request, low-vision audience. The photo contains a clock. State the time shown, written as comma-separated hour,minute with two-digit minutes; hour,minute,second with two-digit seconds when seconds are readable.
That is 7,39
